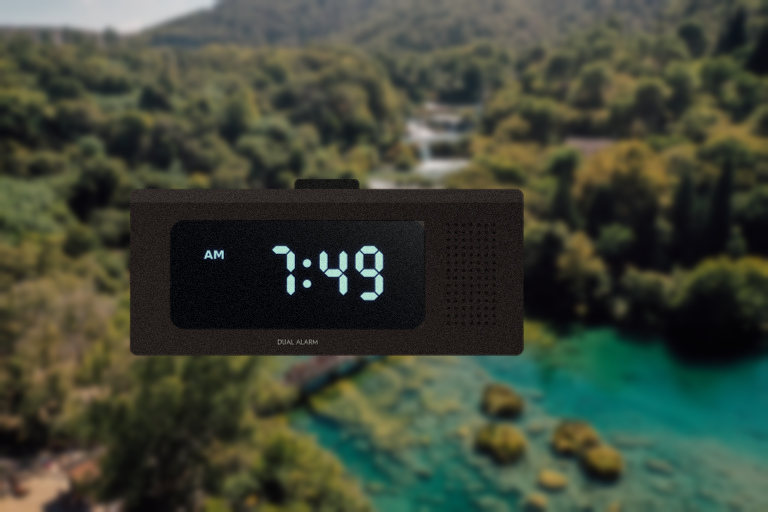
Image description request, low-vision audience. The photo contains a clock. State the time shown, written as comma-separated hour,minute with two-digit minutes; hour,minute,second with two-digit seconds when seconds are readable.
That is 7,49
